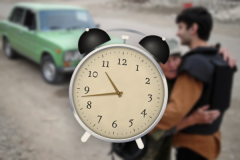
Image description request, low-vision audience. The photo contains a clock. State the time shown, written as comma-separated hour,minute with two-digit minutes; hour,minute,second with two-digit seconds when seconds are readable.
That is 10,43
